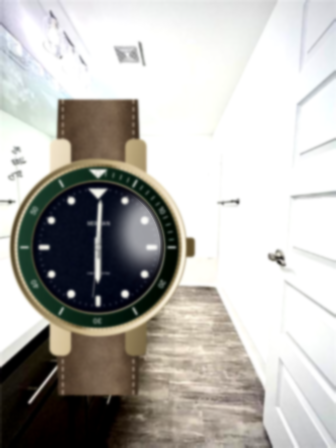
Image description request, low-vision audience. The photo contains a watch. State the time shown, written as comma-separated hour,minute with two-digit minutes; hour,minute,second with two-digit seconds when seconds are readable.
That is 6,00,31
